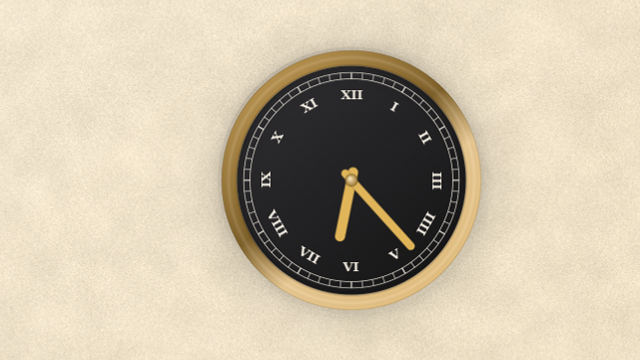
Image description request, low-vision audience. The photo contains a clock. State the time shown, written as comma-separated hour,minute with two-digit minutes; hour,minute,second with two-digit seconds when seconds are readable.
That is 6,23
